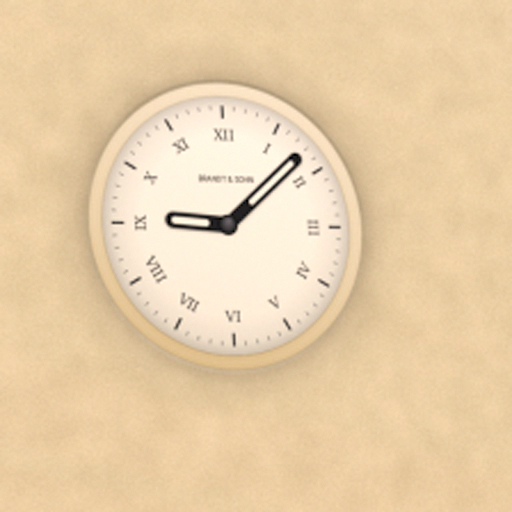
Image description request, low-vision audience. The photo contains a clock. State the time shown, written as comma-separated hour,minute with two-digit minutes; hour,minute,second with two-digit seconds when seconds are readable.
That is 9,08
